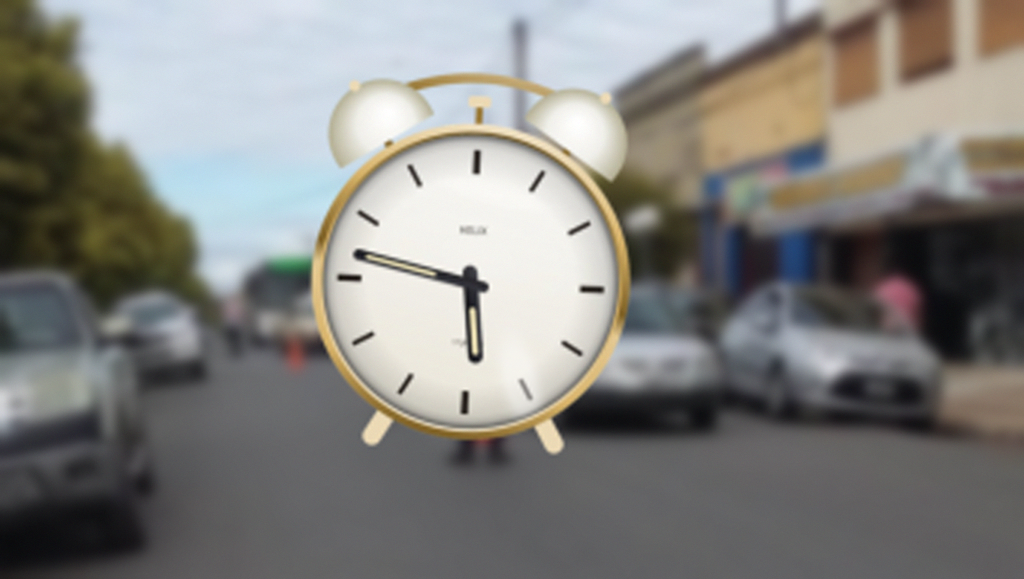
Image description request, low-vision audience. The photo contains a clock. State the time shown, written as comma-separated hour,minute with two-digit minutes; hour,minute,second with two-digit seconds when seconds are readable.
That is 5,47
